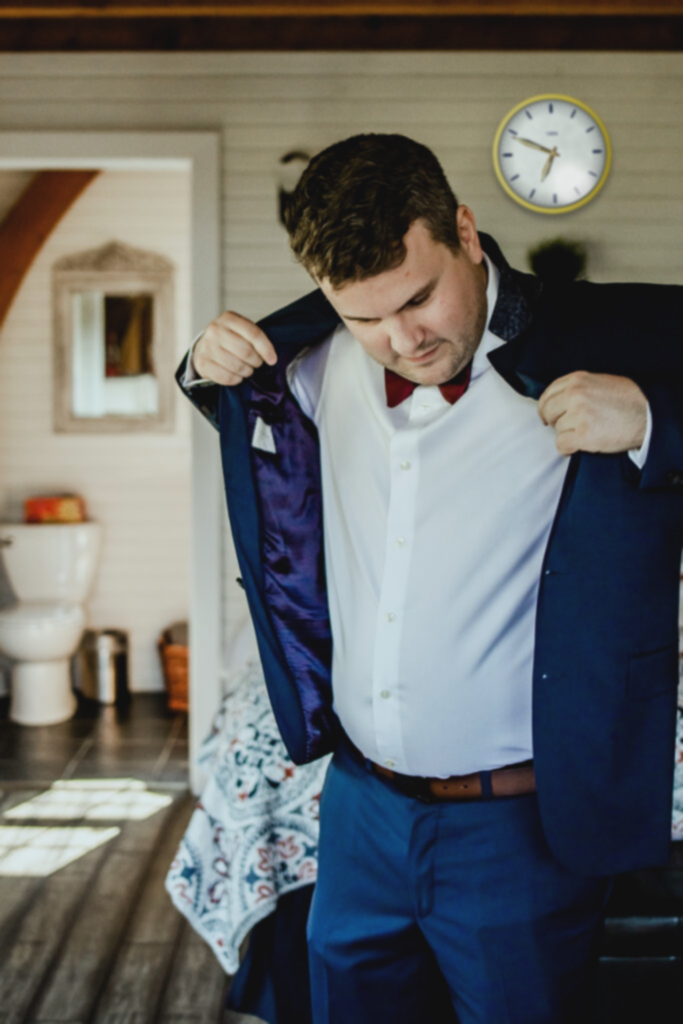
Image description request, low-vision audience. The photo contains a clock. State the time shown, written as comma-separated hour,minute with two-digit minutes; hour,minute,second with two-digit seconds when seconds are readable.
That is 6,49
